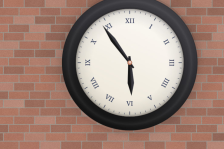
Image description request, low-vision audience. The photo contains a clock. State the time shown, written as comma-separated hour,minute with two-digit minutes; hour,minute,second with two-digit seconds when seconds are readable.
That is 5,54
